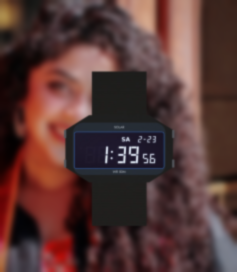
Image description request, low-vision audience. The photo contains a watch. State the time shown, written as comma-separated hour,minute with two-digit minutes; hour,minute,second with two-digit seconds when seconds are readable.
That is 1,39,56
